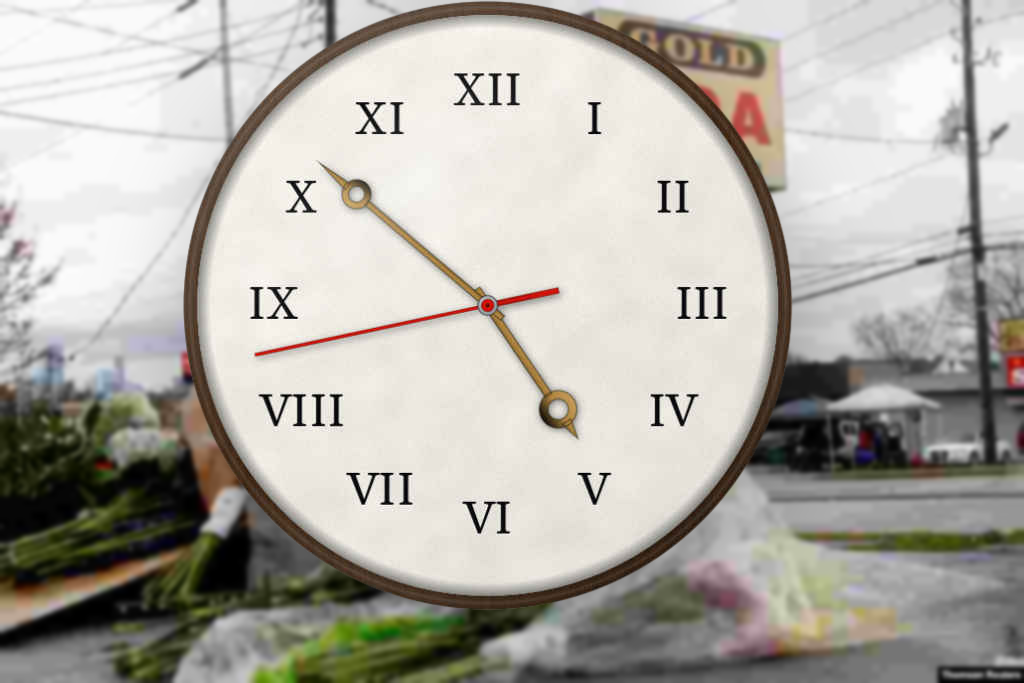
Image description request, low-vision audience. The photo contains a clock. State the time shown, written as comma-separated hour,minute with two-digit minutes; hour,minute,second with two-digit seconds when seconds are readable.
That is 4,51,43
